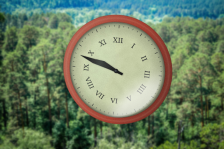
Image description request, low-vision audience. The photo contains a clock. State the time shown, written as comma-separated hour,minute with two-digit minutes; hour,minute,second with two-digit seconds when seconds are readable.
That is 9,48
